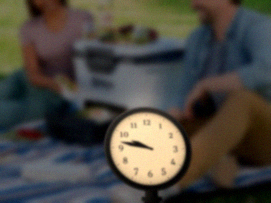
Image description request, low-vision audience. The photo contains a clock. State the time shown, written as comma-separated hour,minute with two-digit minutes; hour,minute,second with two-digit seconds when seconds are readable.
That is 9,47
